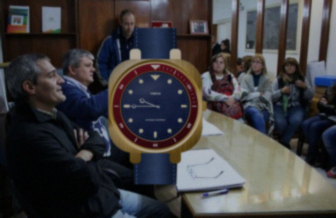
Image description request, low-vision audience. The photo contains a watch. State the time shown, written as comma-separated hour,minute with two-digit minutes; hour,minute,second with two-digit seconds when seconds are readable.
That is 9,45
